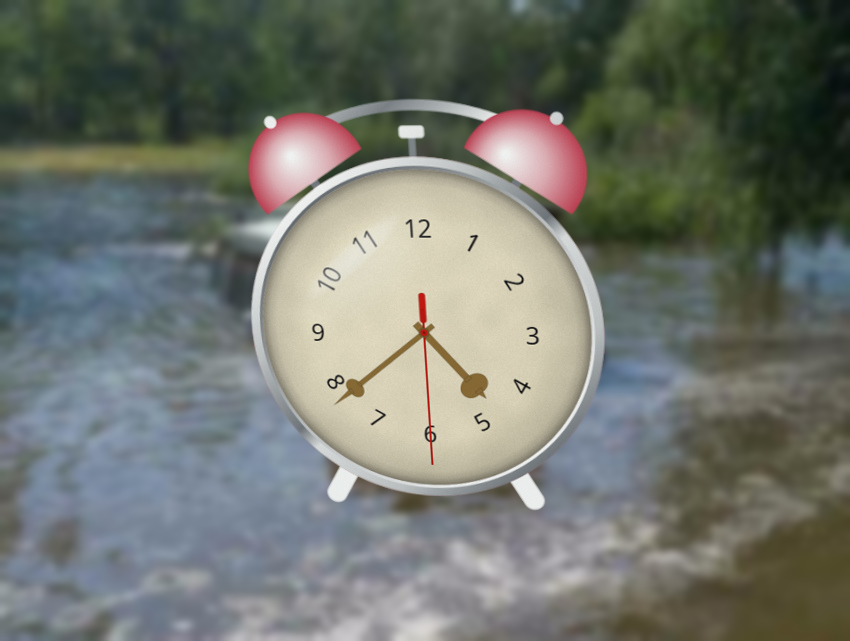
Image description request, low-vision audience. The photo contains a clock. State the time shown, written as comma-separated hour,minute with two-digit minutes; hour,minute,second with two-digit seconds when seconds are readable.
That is 4,38,30
